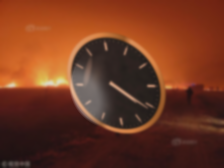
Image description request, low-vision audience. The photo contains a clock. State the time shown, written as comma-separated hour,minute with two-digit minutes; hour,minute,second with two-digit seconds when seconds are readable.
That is 4,21
